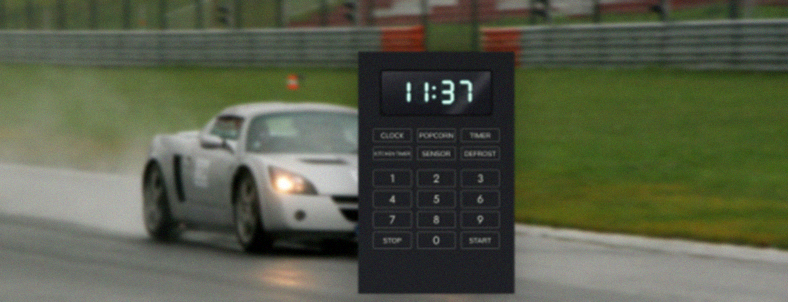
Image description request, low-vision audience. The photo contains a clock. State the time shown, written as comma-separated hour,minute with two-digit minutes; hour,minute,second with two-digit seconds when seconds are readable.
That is 11,37
